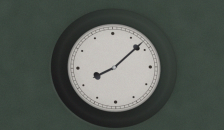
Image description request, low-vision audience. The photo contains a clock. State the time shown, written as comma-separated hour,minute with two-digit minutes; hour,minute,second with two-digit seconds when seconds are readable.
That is 8,08
